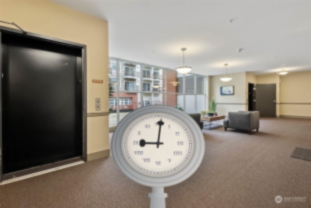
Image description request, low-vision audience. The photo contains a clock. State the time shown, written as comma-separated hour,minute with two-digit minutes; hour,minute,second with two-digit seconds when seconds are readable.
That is 9,01
